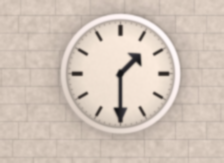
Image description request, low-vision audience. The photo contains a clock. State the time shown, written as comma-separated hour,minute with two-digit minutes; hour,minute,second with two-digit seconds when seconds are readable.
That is 1,30
